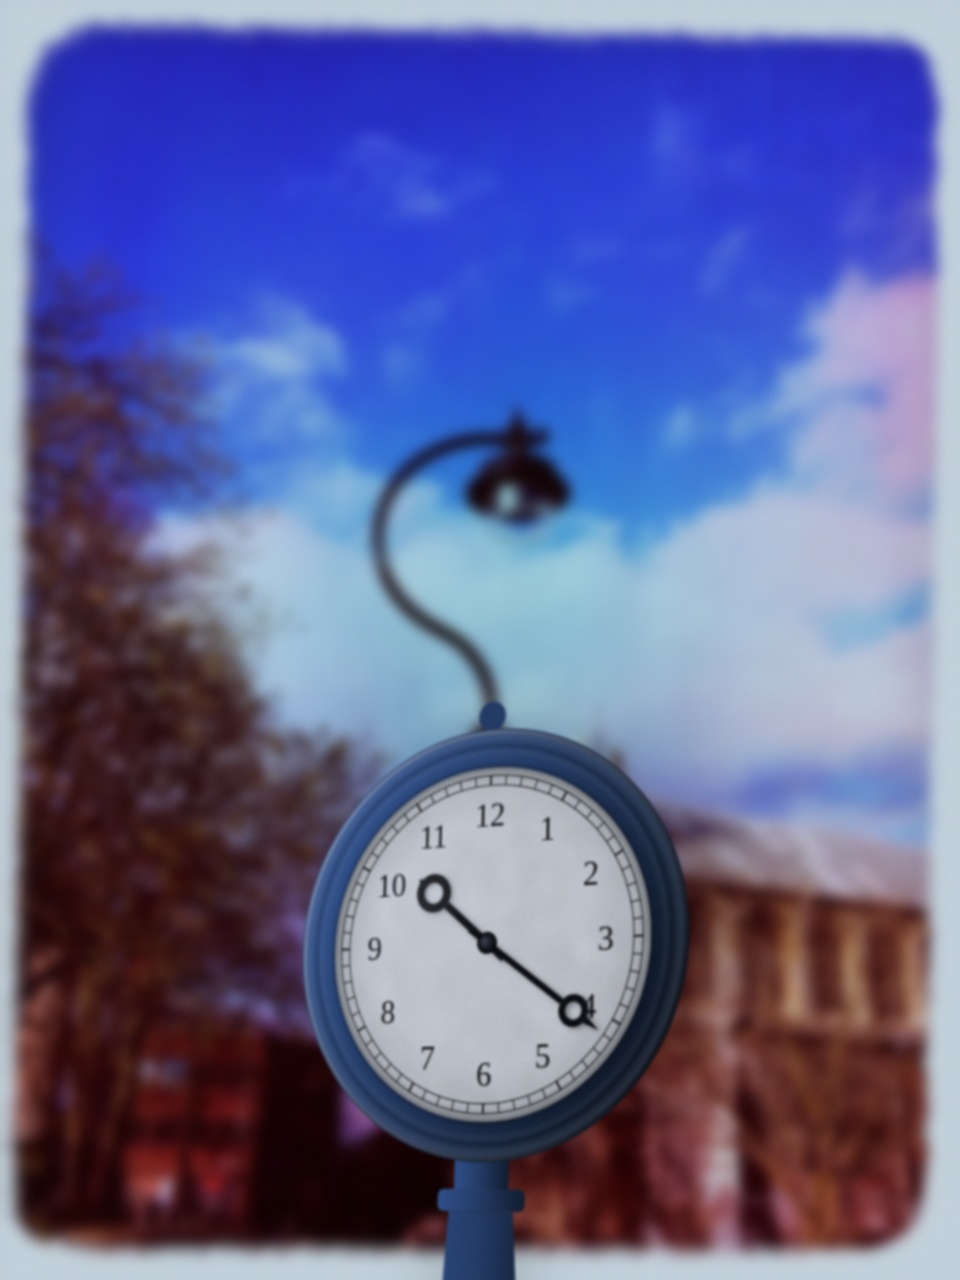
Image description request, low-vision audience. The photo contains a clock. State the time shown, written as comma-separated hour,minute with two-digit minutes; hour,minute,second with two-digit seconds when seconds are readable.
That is 10,21
